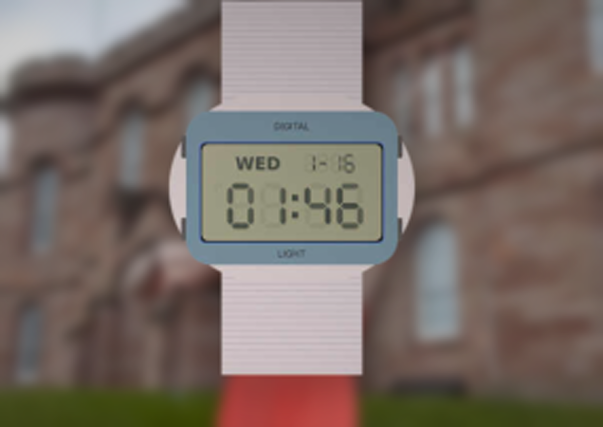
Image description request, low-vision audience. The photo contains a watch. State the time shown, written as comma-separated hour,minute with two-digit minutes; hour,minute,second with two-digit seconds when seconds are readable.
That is 1,46
